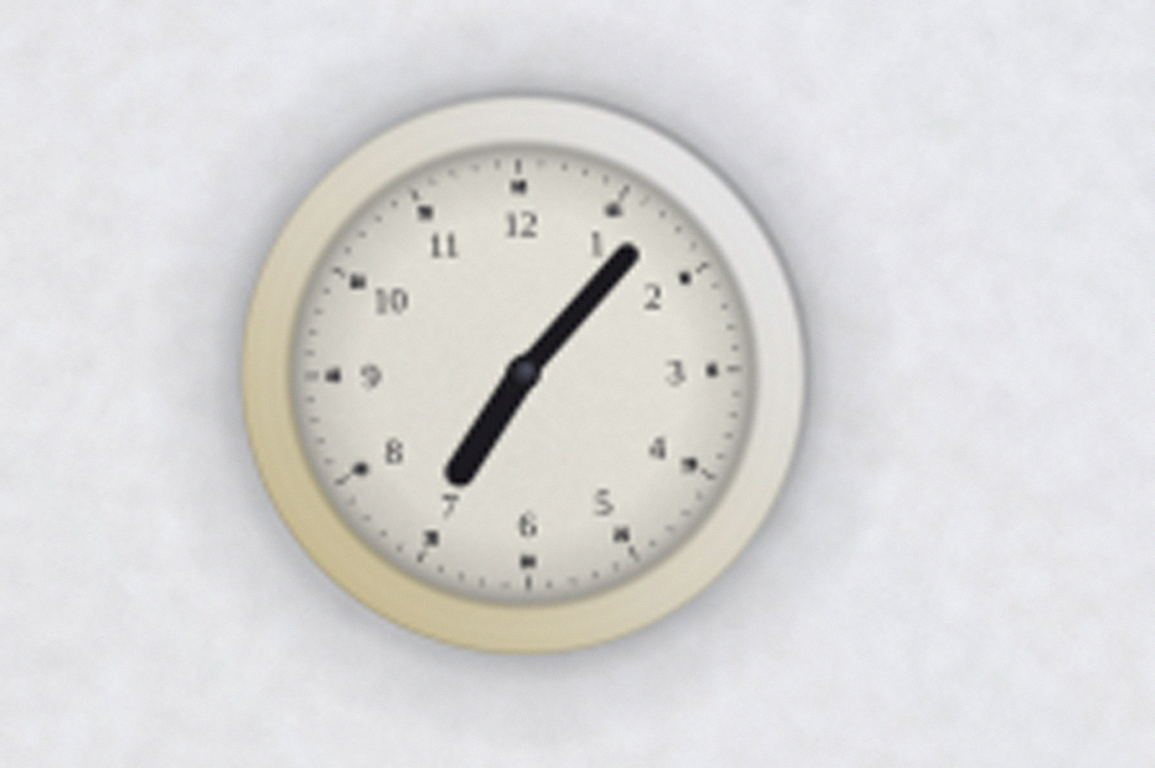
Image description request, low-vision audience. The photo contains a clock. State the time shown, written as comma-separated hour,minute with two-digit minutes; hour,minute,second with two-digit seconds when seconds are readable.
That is 7,07
